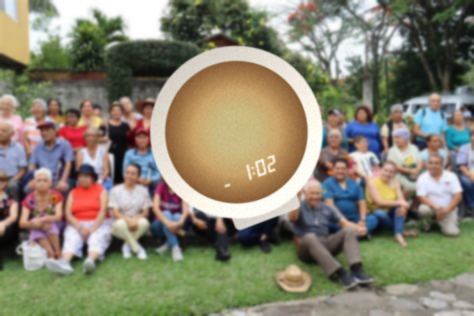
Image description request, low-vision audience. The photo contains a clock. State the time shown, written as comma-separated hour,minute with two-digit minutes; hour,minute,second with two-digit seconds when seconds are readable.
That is 1,02
